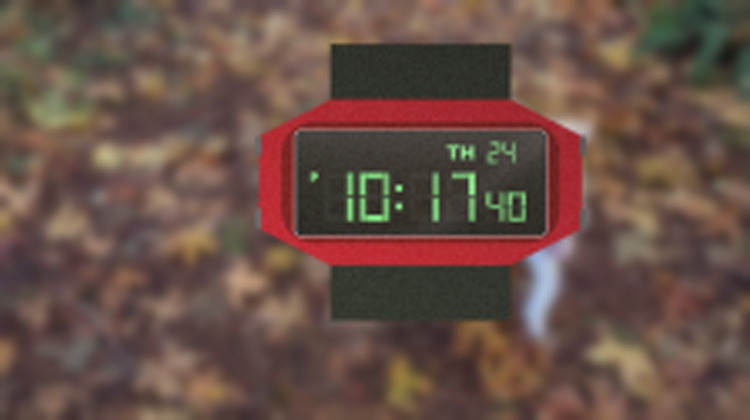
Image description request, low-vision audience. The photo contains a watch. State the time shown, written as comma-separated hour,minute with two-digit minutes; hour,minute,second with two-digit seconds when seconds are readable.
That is 10,17,40
